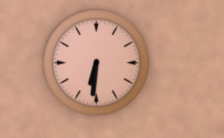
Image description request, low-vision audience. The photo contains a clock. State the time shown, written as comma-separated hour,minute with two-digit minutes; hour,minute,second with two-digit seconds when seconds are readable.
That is 6,31
